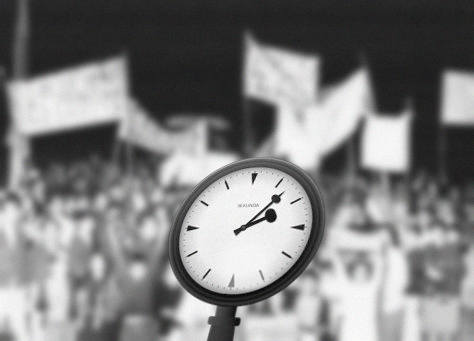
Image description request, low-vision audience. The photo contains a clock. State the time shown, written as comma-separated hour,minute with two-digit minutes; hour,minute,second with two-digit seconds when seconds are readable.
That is 2,07
